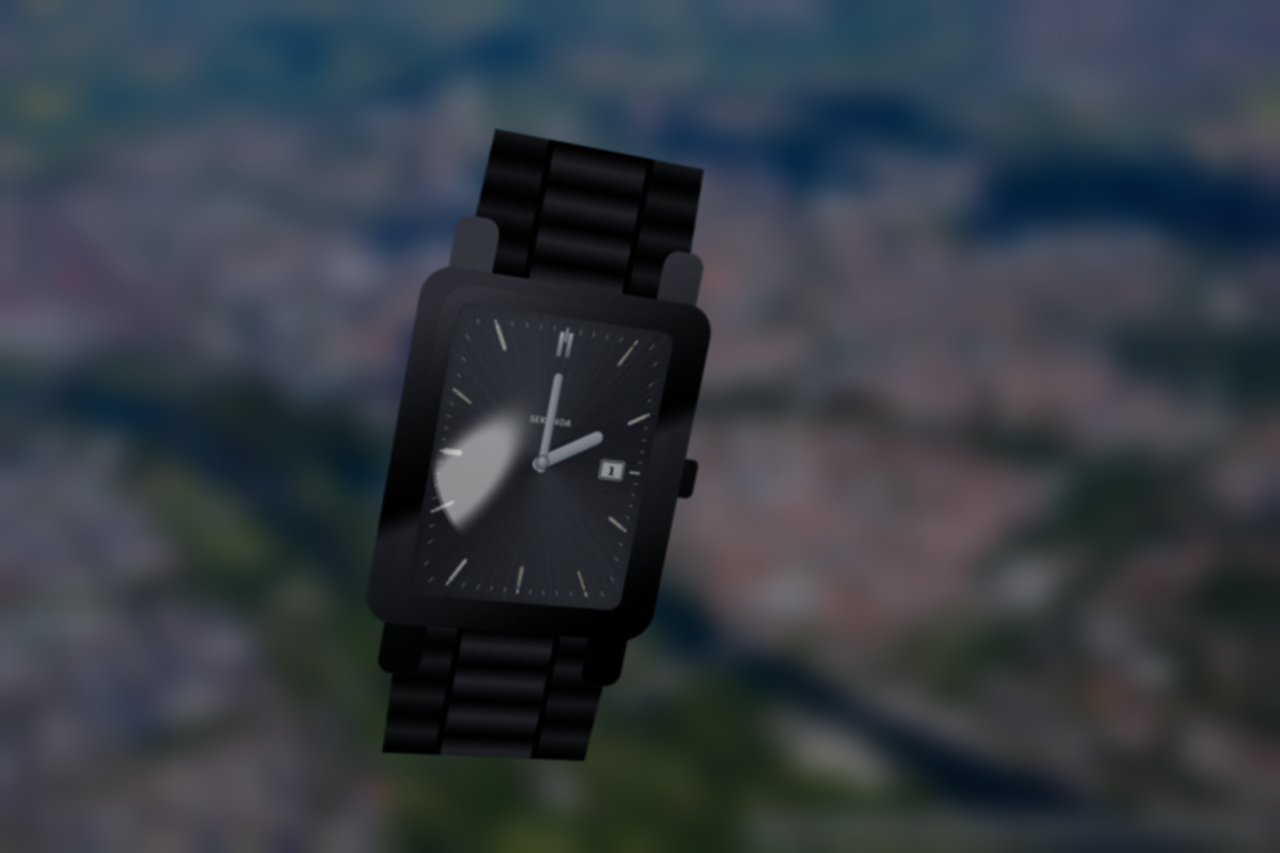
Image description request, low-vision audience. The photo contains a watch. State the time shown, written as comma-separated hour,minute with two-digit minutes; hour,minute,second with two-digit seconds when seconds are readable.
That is 2,00
